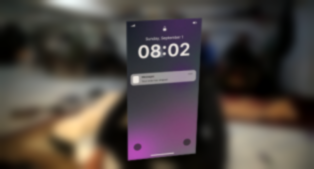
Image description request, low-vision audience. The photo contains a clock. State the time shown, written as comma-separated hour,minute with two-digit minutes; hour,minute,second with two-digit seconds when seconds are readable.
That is 8,02
